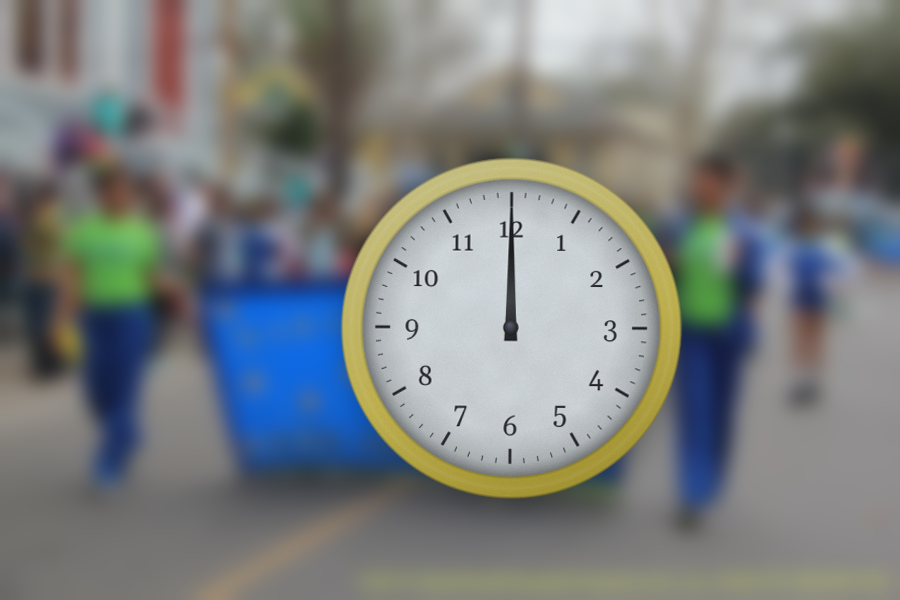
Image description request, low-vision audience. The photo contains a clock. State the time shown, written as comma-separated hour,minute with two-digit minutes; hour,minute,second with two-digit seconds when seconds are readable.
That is 12,00
